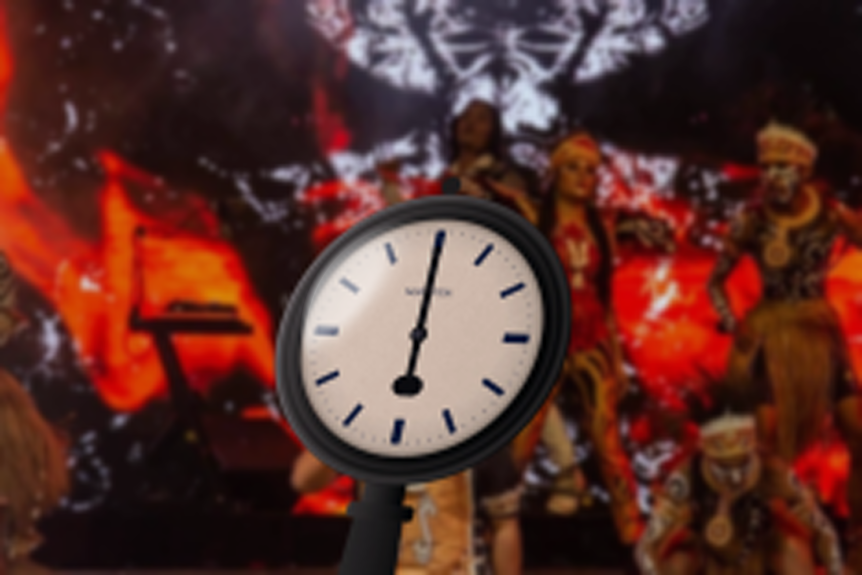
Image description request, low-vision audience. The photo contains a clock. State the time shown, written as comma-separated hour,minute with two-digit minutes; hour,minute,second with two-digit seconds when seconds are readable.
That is 6,00
